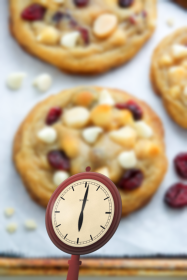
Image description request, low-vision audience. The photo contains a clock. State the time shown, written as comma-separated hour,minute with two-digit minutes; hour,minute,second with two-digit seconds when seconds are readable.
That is 6,01
